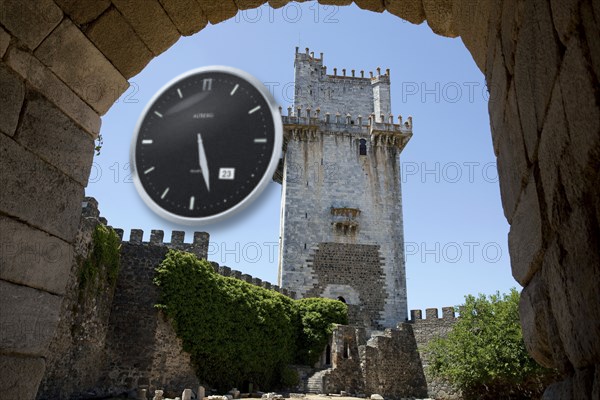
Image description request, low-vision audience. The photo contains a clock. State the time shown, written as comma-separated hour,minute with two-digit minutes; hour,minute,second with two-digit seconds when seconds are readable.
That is 5,27
